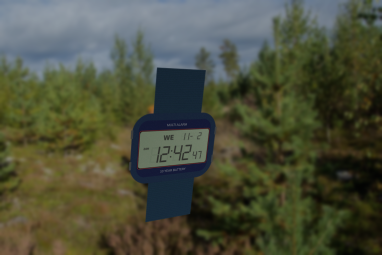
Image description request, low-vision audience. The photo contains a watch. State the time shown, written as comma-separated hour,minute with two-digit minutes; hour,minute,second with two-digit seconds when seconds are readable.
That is 12,42,47
